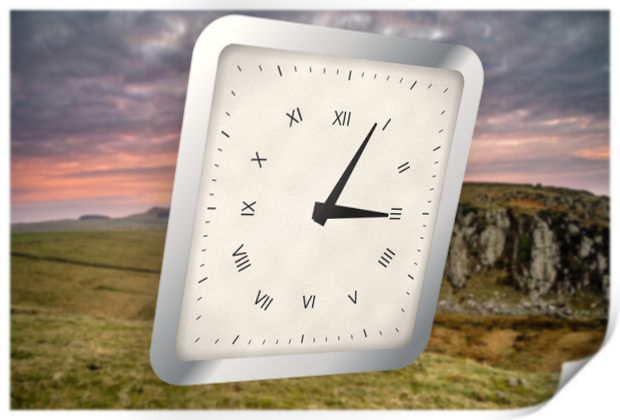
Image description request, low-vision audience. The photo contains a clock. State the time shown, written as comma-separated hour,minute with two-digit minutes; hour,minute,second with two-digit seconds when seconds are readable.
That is 3,04
